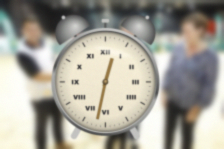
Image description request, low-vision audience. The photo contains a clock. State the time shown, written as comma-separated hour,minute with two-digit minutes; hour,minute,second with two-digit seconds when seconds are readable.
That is 12,32
